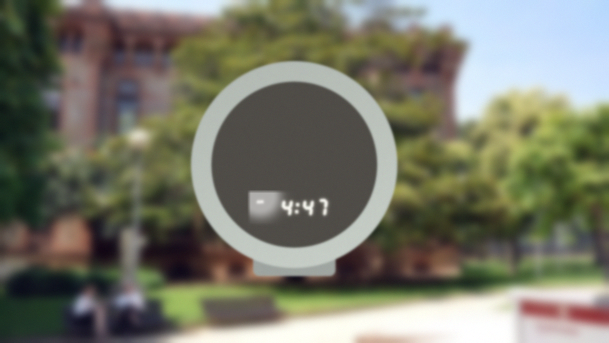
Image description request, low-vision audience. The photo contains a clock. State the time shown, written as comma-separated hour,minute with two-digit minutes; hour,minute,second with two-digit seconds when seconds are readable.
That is 4,47
